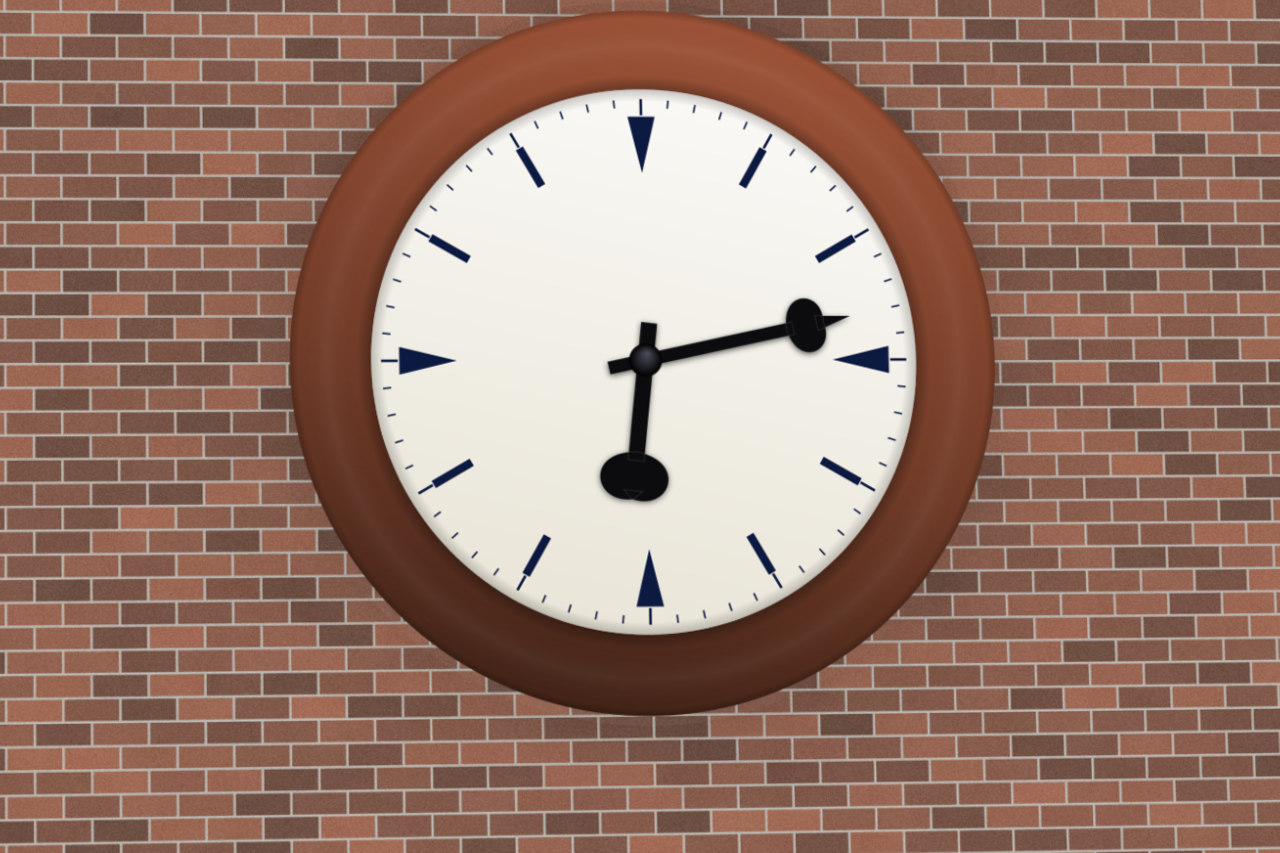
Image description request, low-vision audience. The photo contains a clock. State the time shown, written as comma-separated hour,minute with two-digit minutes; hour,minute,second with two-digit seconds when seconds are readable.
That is 6,13
